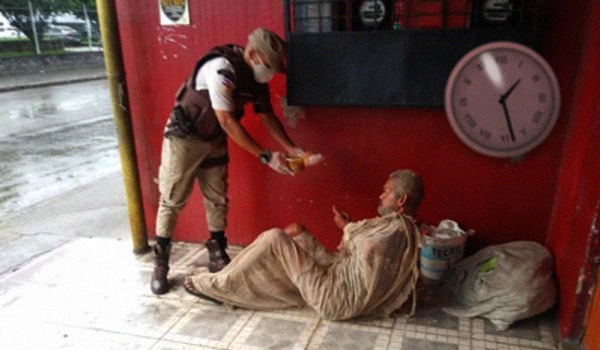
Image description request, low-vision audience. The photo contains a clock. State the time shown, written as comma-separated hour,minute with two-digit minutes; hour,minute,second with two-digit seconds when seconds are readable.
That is 1,28
